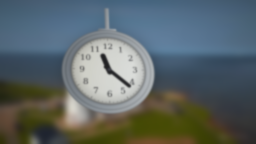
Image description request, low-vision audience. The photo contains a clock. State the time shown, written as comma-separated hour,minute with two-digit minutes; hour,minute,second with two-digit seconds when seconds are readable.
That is 11,22
